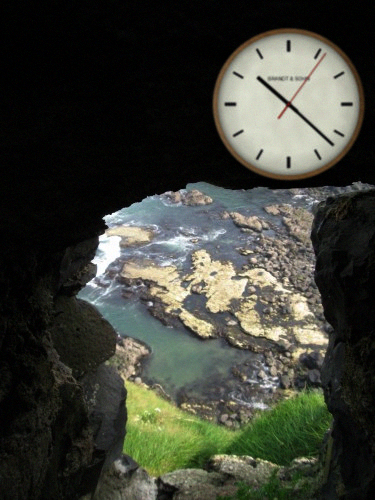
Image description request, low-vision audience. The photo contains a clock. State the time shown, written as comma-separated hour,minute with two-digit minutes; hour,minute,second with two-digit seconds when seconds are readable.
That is 10,22,06
